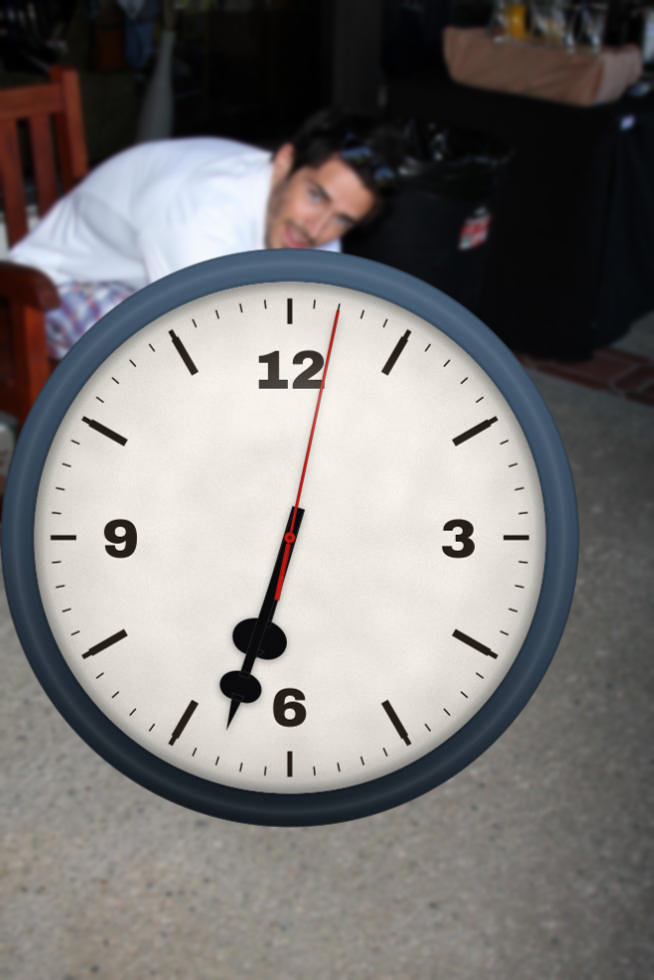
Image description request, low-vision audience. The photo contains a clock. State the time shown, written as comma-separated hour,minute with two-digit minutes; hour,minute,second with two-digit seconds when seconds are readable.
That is 6,33,02
